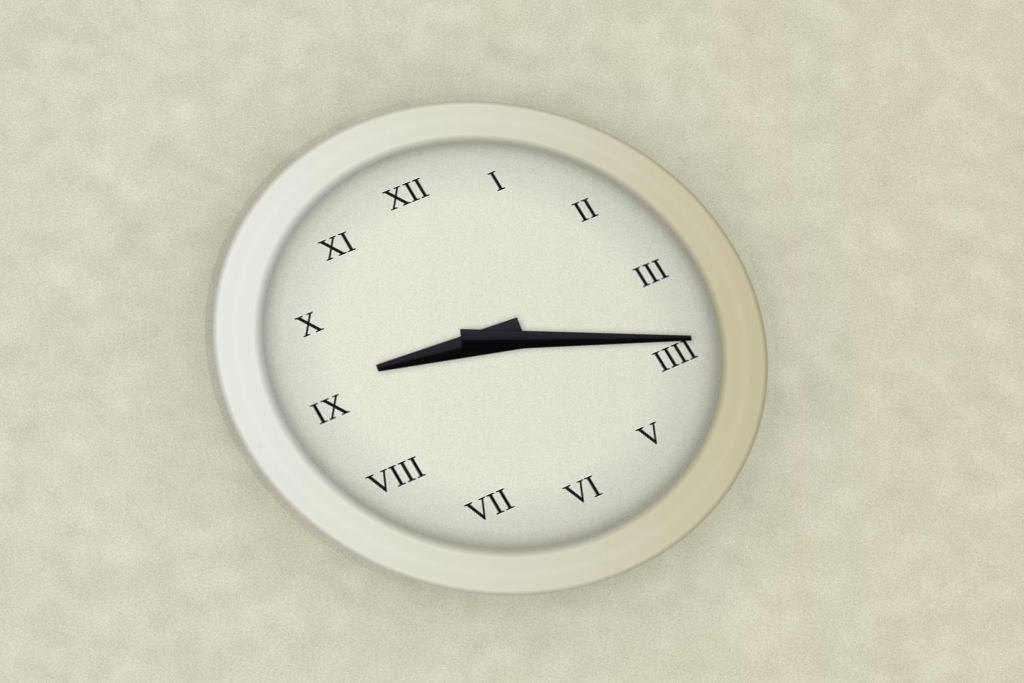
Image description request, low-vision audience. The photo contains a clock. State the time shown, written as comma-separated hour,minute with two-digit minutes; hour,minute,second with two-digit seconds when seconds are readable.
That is 9,19
